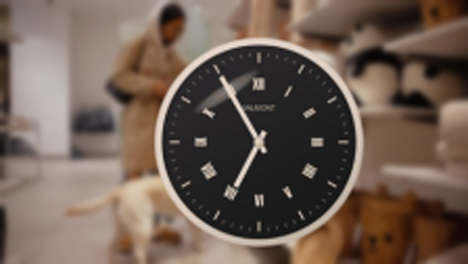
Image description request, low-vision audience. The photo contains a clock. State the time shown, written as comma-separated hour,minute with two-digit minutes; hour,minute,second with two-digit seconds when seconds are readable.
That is 6,55
